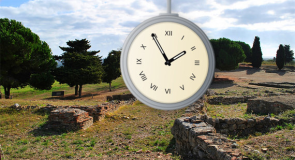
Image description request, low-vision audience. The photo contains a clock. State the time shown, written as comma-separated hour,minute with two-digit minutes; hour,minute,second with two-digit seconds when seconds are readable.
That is 1,55
